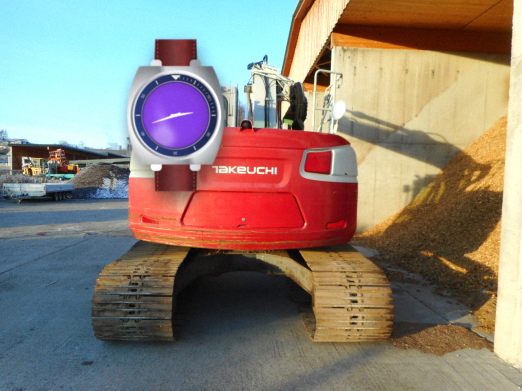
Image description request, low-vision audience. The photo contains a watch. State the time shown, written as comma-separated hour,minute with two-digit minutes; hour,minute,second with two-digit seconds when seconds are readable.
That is 2,42
